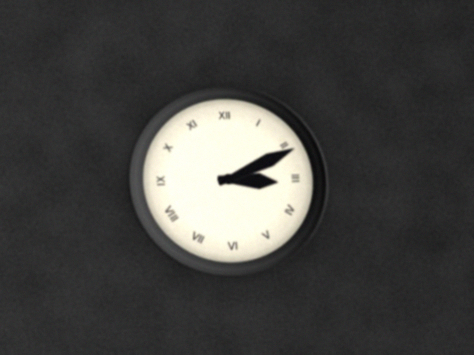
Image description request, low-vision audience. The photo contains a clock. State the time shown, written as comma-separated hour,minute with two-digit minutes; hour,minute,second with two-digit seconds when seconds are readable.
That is 3,11
